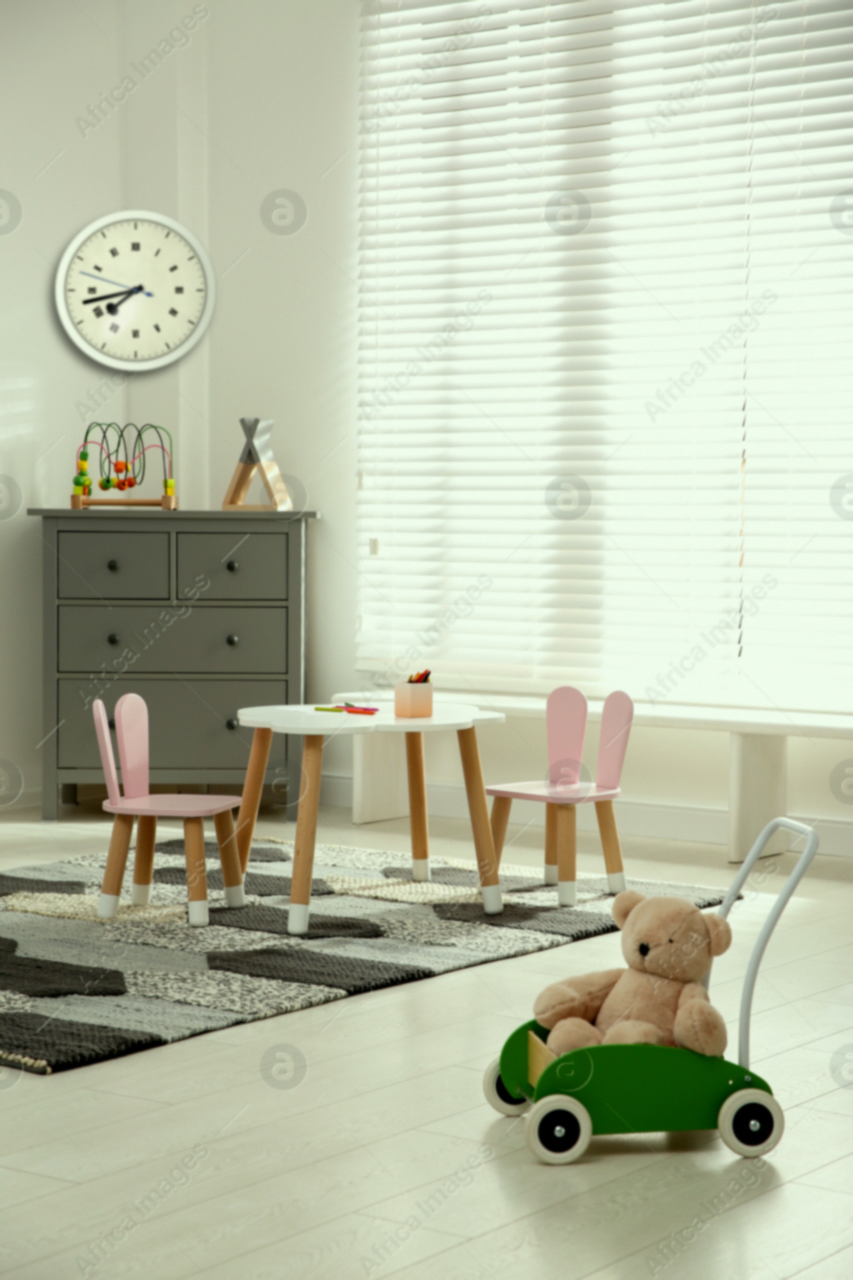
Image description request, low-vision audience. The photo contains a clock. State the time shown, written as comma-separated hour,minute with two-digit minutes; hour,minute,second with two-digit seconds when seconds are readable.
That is 7,42,48
